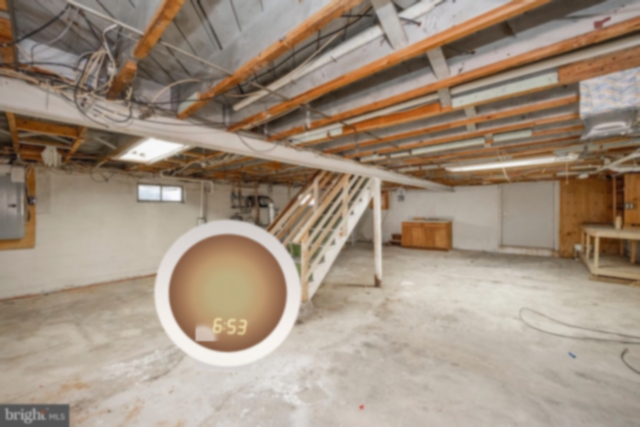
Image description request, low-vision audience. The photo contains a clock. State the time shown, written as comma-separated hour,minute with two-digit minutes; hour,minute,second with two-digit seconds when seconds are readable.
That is 6,53
